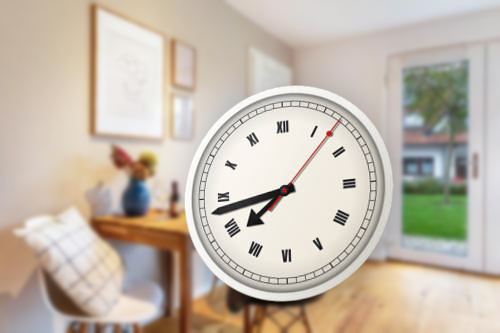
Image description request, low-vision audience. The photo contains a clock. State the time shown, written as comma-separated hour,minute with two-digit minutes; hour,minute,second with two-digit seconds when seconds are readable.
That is 7,43,07
